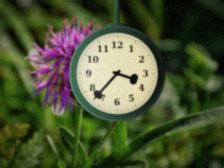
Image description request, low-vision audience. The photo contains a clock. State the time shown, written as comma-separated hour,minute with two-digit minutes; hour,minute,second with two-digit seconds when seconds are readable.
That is 3,37
